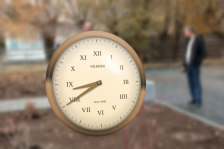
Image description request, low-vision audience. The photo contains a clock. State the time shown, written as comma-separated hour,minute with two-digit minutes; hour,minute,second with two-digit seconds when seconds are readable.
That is 8,40
